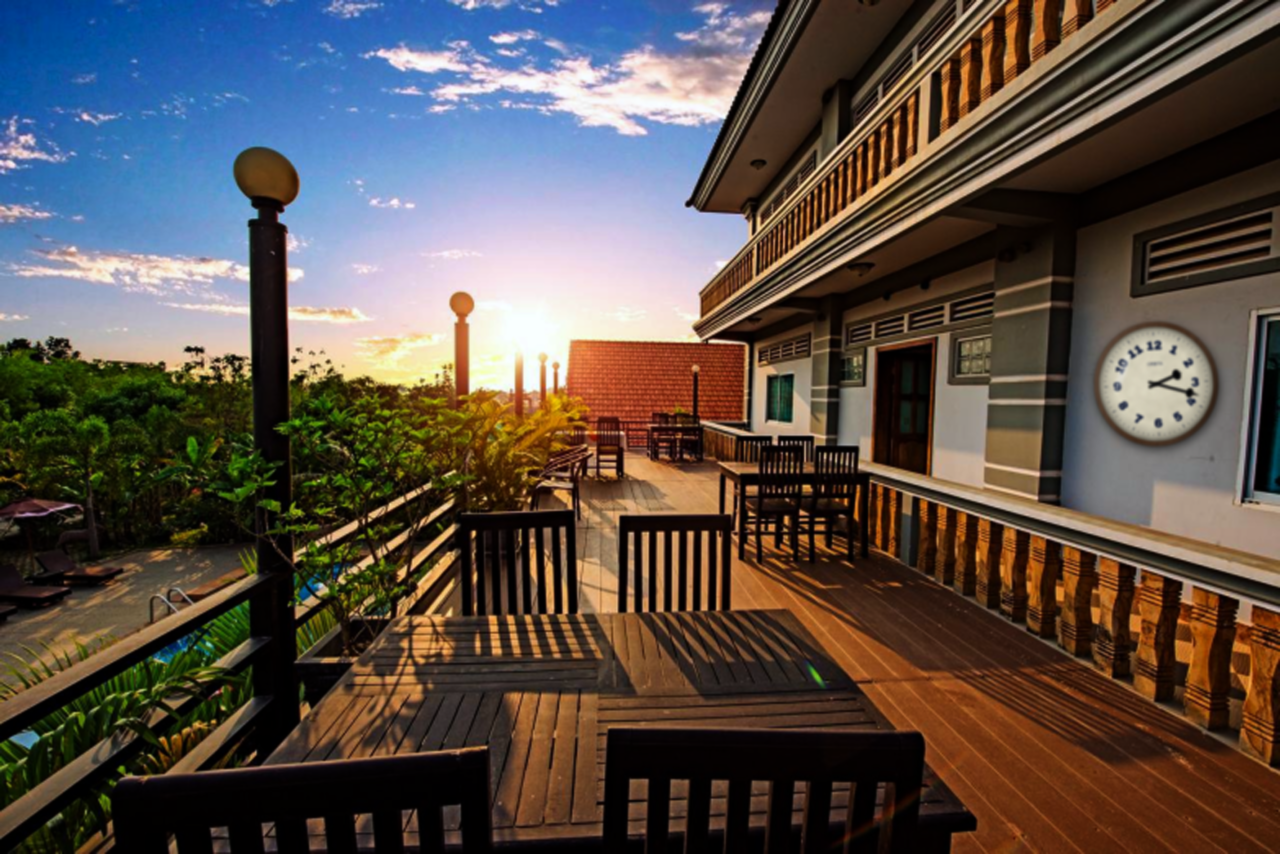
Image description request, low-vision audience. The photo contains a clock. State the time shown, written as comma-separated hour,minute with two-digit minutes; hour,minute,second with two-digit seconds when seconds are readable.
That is 2,18
